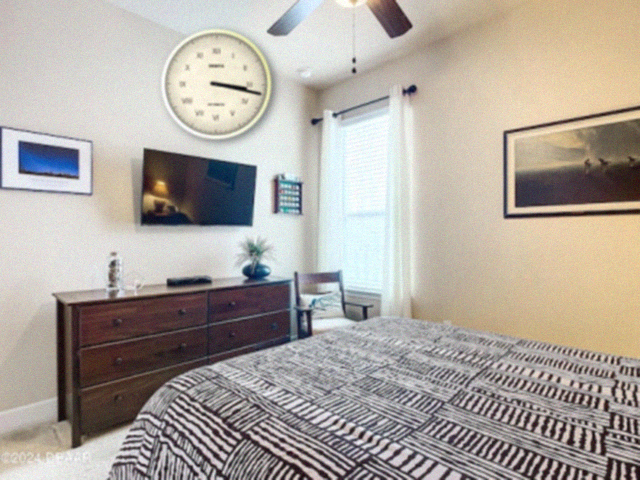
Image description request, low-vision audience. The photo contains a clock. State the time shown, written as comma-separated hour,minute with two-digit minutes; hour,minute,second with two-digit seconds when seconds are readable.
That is 3,17
